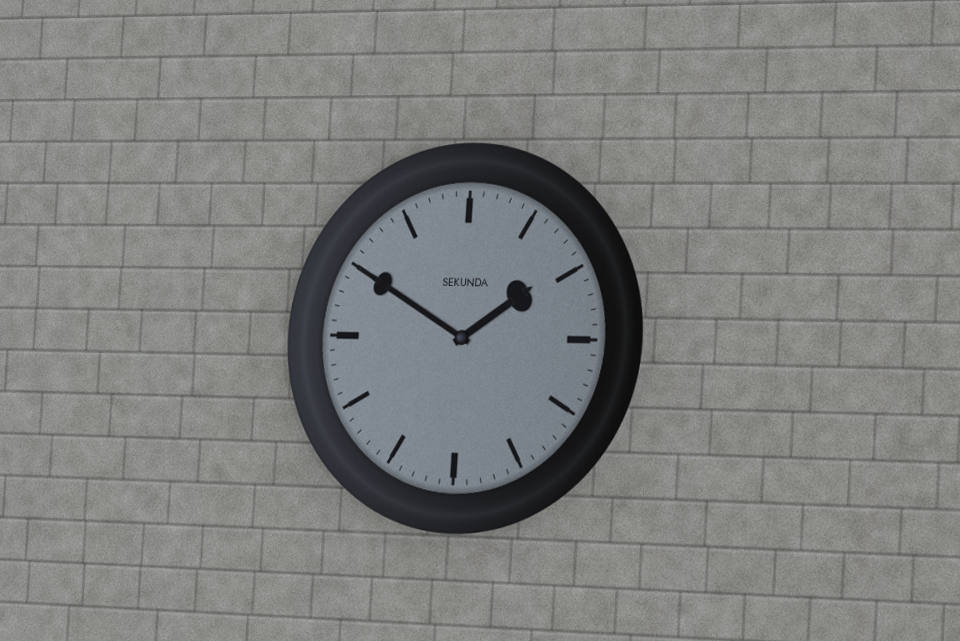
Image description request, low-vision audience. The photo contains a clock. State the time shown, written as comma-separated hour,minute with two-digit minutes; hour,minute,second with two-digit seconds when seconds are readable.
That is 1,50
